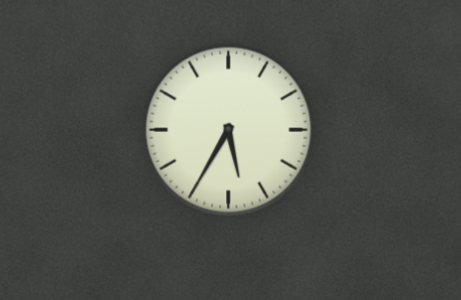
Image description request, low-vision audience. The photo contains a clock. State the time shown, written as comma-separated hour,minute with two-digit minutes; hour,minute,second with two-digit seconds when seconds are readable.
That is 5,35
